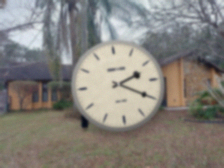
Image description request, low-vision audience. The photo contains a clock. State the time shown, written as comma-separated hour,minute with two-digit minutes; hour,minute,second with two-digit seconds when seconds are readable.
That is 2,20
